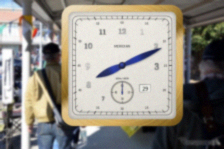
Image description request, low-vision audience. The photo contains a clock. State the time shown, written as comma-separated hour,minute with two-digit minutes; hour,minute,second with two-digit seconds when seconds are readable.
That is 8,11
